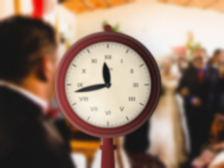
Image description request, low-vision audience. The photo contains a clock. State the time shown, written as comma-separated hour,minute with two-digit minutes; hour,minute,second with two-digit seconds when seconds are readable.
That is 11,43
